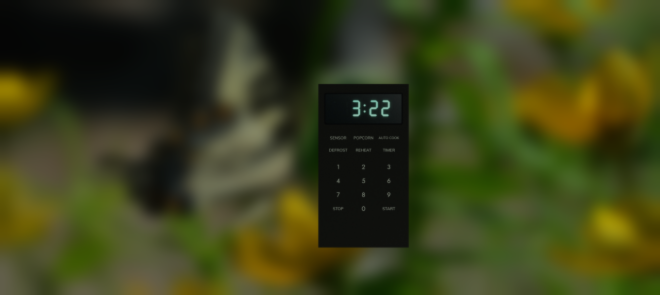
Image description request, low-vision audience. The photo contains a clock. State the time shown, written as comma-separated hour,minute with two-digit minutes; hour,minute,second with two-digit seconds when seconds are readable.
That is 3,22
